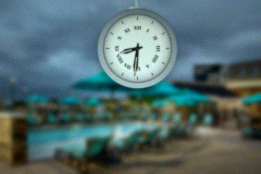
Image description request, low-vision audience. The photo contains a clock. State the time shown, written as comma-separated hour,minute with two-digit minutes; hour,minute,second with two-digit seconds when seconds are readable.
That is 8,31
